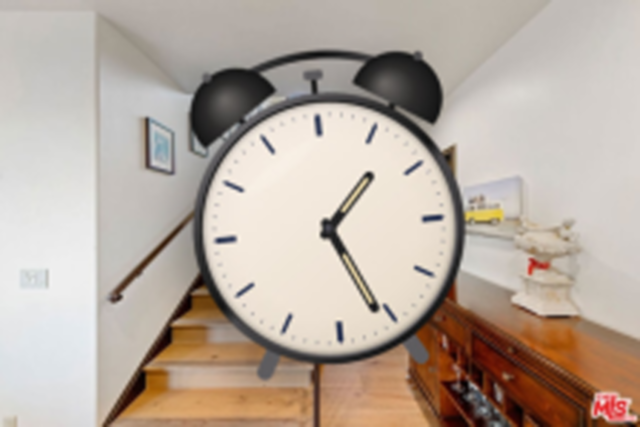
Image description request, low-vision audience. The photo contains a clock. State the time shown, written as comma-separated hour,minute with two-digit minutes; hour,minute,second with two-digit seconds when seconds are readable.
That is 1,26
